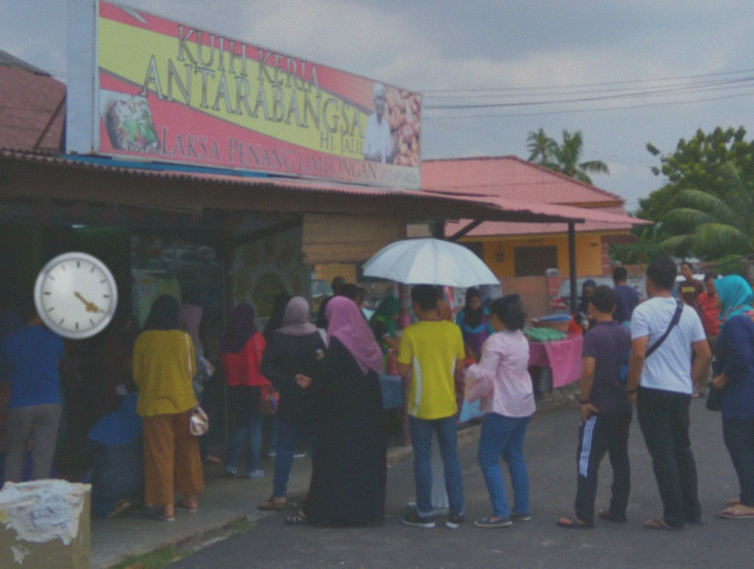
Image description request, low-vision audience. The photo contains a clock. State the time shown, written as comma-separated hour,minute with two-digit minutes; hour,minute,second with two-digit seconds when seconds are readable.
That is 4,21
